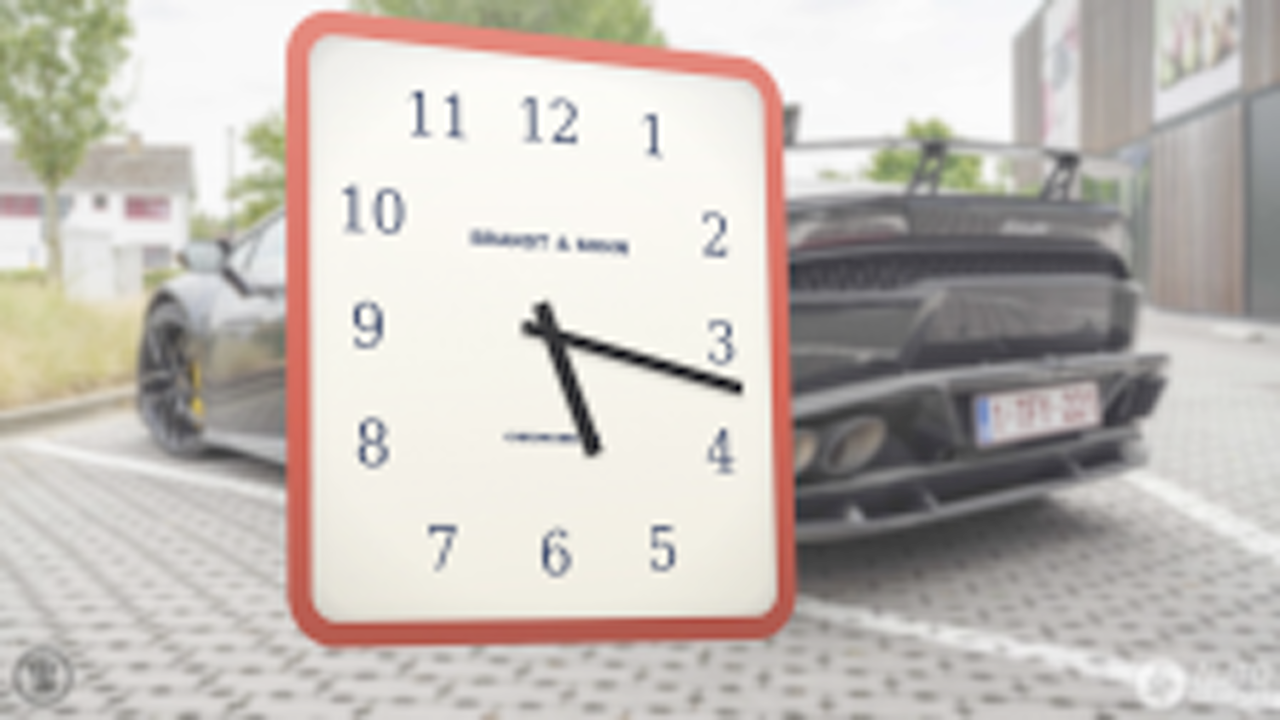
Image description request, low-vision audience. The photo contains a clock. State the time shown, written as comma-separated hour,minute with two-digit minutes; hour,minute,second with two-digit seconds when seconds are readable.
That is 5,17
